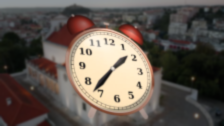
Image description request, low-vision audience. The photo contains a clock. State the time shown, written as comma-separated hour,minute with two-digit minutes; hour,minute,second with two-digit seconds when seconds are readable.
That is 1,37
